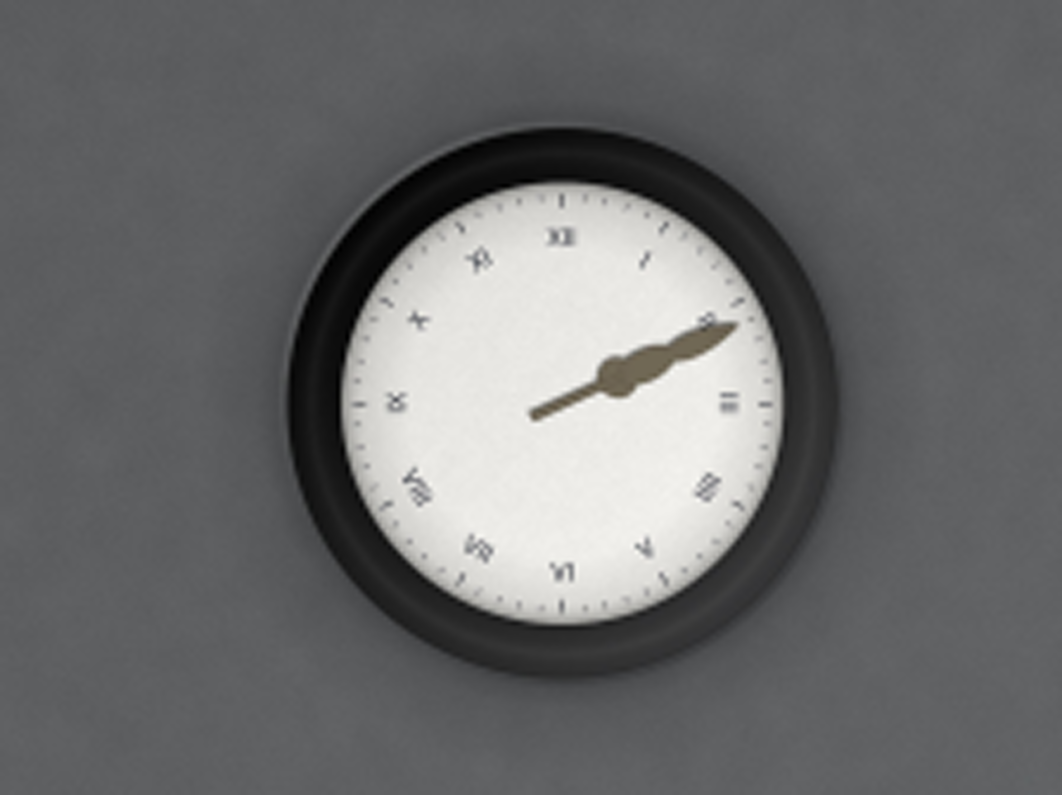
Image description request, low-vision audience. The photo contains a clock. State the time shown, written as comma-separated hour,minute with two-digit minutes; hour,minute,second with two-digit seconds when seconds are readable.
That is 2,11
